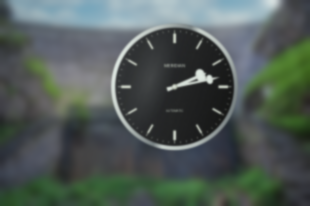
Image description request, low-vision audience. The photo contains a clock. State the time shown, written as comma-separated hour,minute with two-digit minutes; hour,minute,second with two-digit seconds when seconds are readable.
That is 2,13
